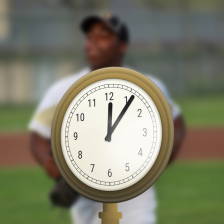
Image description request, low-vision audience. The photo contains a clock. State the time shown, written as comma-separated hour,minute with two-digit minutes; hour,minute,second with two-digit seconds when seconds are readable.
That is 12,06
